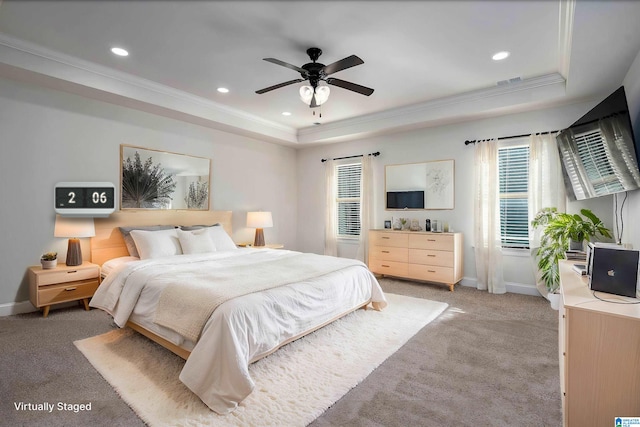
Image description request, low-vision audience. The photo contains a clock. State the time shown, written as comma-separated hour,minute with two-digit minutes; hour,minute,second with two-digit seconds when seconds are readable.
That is 2,06
